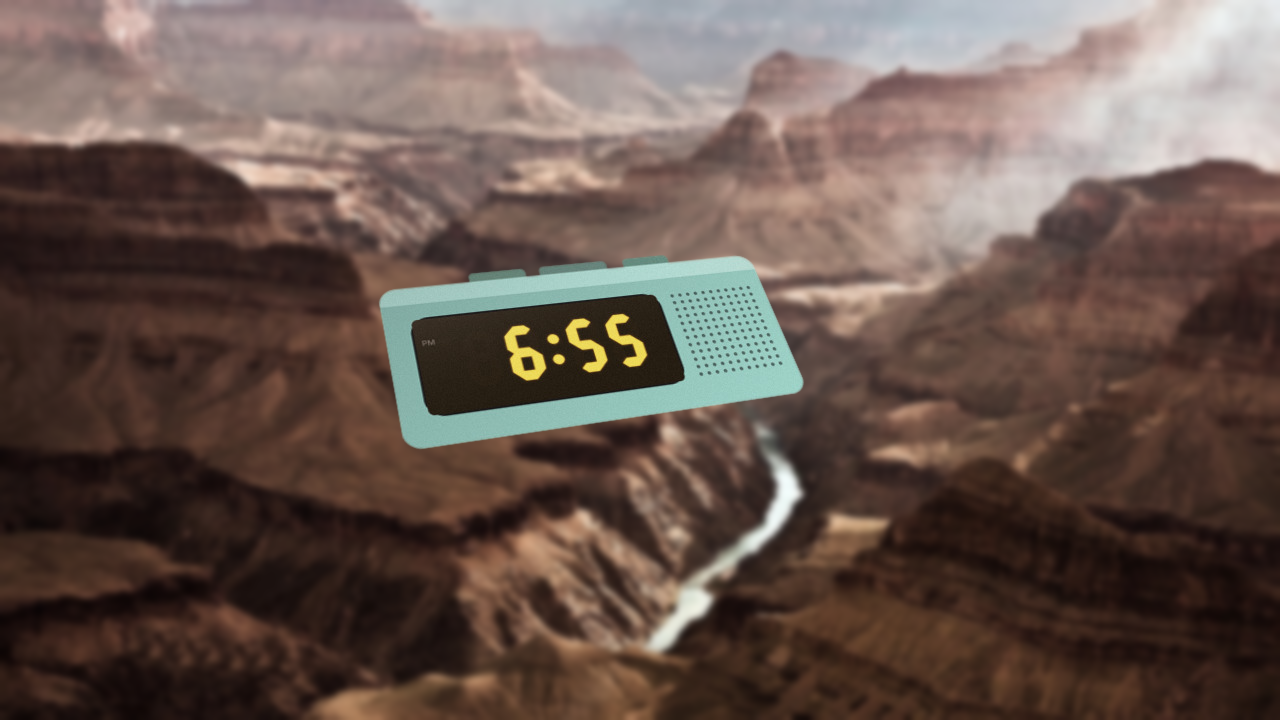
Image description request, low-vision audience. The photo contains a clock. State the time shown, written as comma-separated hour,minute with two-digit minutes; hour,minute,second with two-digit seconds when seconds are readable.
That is 6,55
